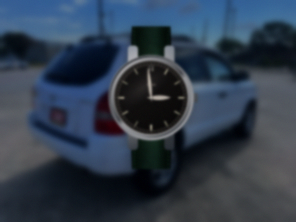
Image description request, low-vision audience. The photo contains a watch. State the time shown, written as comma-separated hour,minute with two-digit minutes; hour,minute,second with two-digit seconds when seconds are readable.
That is 2,59
